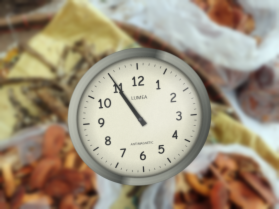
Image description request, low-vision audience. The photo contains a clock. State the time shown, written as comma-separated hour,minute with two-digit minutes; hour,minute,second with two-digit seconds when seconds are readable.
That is 10,55
